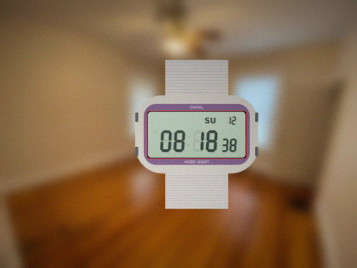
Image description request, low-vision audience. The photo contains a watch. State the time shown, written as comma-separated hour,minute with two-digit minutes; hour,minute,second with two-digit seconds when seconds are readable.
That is 8,18,38
